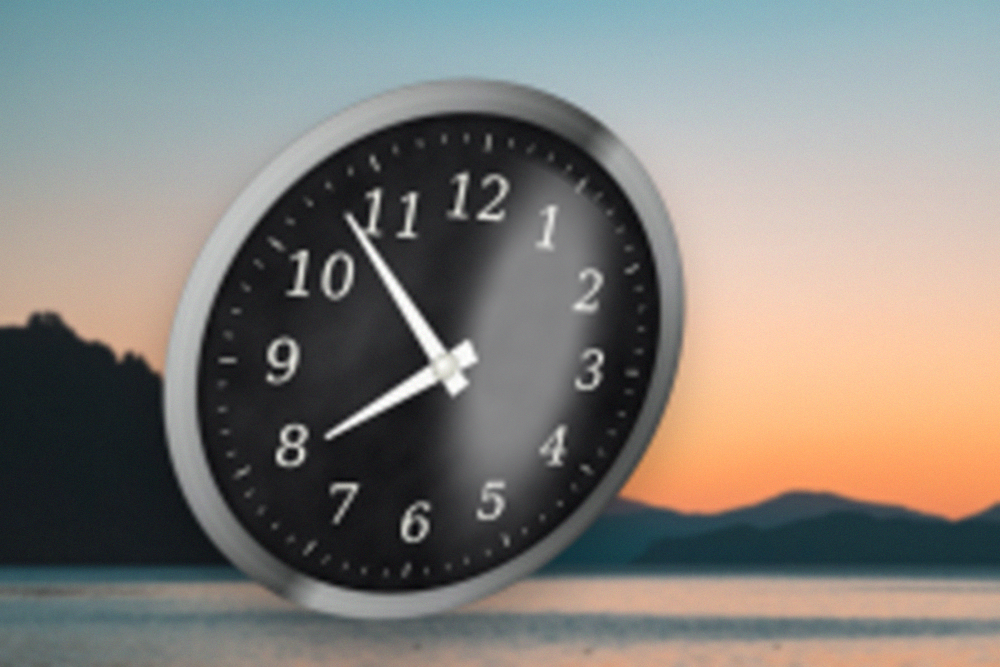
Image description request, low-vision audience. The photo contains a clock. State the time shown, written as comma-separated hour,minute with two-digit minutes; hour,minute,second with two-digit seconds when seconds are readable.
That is 7,53
